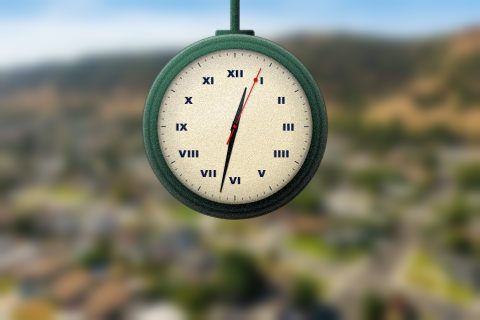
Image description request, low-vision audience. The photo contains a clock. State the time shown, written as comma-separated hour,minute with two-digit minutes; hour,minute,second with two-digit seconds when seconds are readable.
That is 12,32,04
